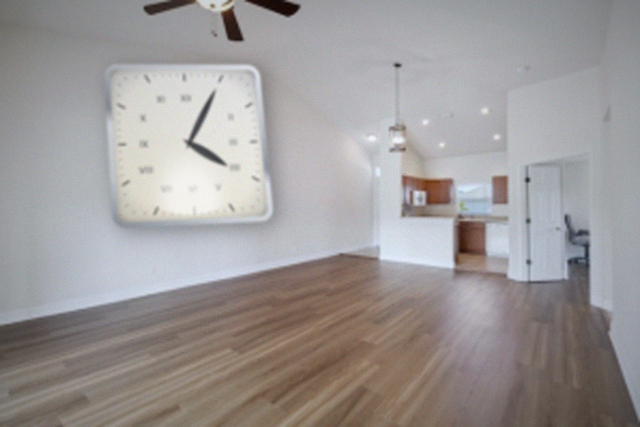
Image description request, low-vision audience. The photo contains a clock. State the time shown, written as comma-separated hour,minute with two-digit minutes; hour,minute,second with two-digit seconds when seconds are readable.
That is 4,05
